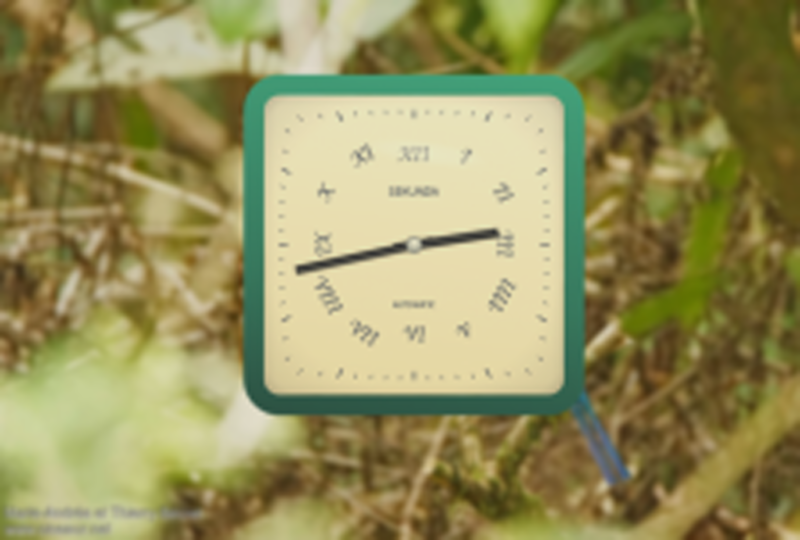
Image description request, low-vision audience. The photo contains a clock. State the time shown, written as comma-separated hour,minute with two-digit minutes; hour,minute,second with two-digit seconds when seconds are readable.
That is 2,43
